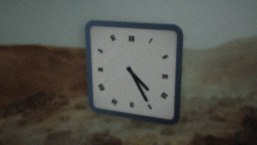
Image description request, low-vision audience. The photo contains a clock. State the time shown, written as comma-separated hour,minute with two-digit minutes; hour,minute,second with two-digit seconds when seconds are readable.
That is 4,25
